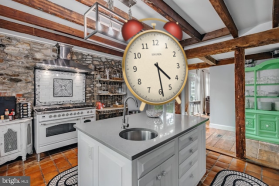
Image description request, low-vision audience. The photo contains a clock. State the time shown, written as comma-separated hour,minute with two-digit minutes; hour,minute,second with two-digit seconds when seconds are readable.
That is 4,29
